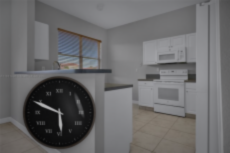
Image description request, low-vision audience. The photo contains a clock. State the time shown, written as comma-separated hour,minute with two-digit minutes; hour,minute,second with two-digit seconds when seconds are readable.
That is 5,49
